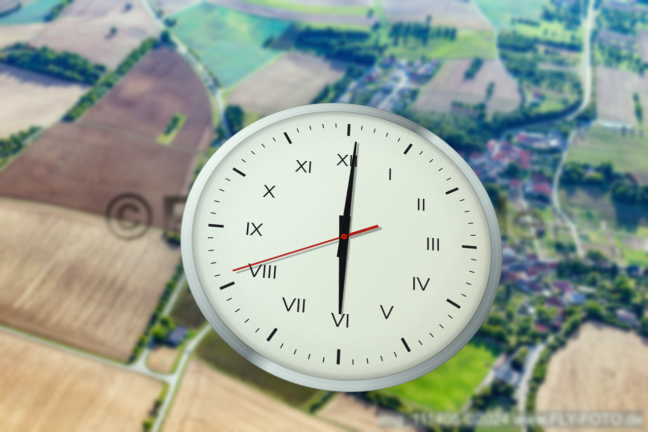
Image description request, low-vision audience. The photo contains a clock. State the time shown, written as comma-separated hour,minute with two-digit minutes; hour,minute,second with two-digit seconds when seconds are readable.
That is 6,00,41
